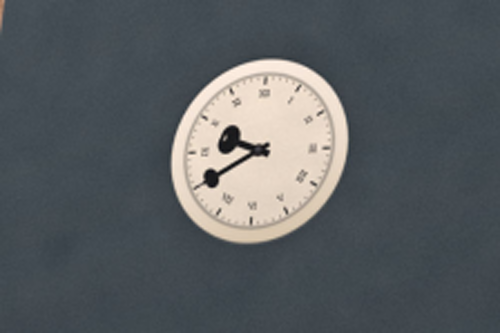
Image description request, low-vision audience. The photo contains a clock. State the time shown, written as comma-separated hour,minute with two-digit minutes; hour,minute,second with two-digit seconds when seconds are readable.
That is 9,40
